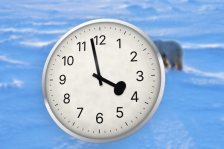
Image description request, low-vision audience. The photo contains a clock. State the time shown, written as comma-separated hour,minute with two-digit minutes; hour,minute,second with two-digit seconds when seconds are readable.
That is 3,58
